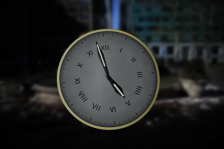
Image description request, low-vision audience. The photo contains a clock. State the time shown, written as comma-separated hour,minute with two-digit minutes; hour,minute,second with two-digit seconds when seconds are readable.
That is 4,58
